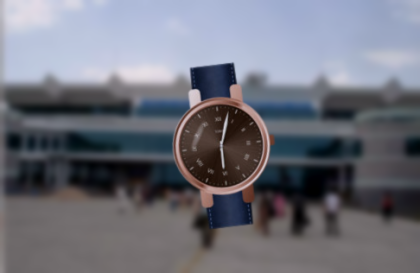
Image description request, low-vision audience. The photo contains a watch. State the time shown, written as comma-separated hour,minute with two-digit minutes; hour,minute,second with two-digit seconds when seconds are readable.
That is 6,03
